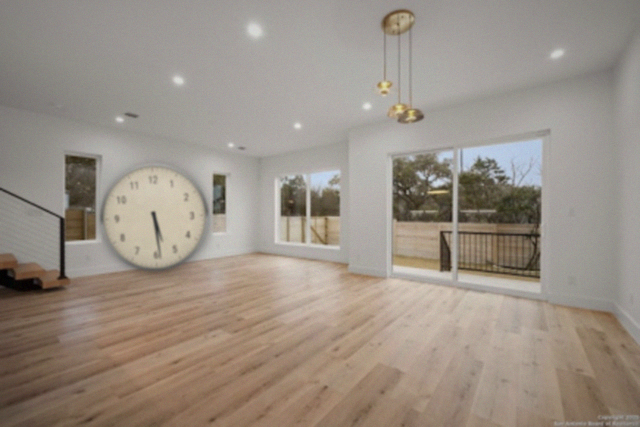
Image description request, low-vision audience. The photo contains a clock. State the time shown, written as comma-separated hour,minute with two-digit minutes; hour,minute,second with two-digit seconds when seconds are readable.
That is 5,29
